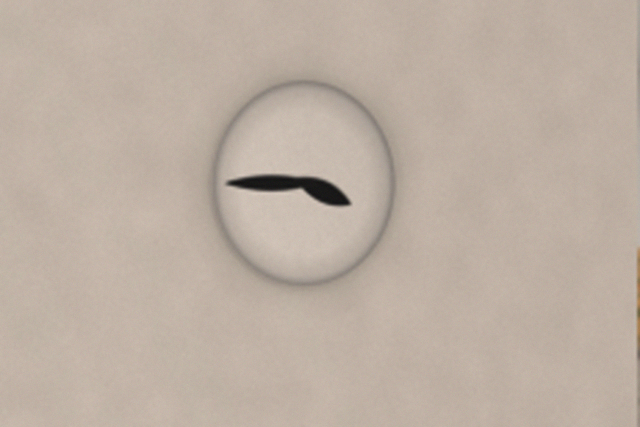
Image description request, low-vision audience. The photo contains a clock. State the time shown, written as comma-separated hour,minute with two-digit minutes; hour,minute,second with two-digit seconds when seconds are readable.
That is 3,45
